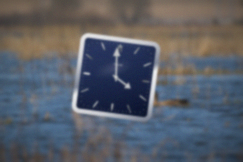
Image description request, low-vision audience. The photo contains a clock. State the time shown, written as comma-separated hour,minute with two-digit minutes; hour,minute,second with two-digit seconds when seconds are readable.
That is 3,59
